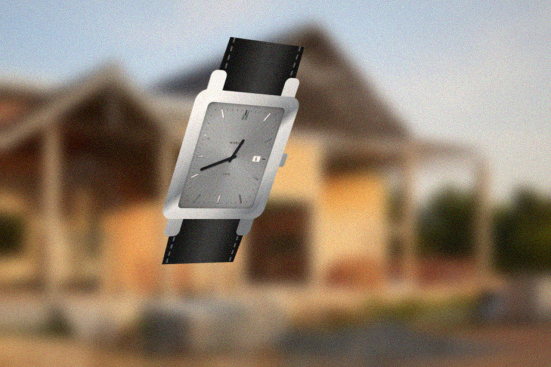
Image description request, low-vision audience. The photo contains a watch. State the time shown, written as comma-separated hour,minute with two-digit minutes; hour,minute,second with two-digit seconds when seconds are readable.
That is 12,41
